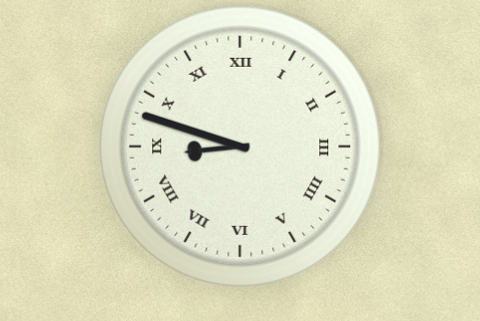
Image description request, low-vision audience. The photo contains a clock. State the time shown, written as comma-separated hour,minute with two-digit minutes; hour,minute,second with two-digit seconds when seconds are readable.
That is 8,48
